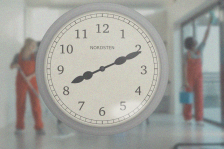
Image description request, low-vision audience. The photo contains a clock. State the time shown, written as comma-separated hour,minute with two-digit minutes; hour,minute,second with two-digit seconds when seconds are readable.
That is 8,11
